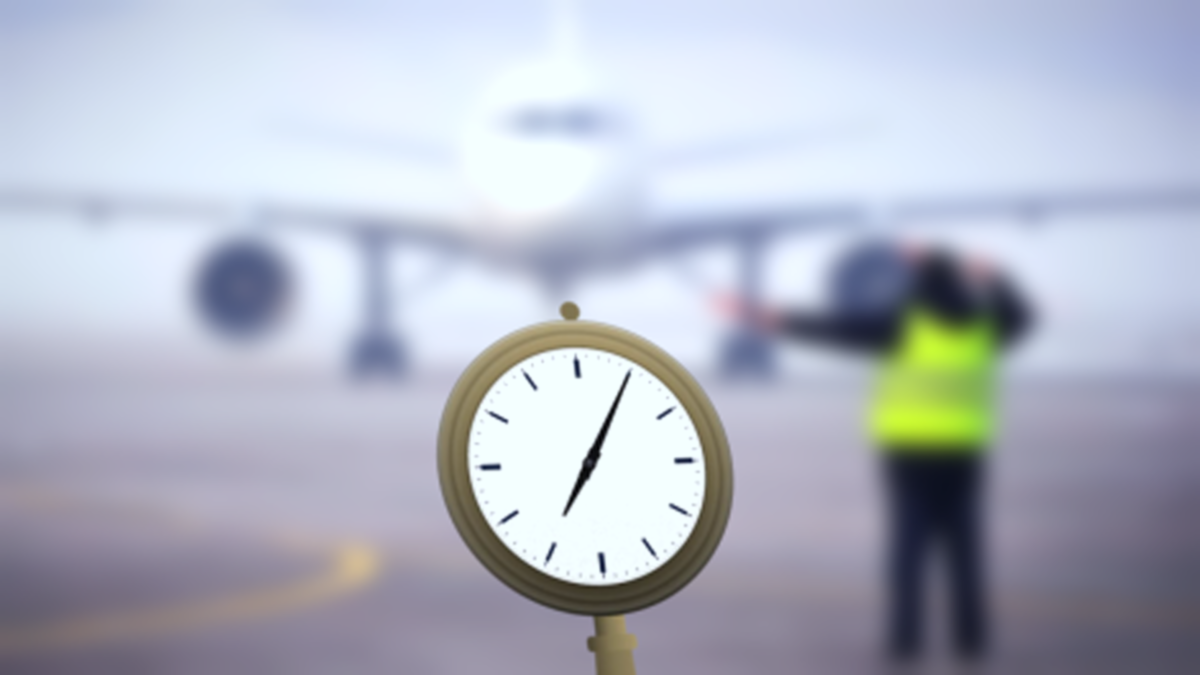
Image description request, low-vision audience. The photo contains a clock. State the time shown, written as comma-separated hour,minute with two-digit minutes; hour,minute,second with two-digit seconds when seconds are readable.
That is 7,05
